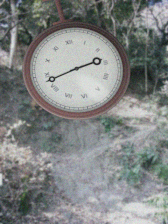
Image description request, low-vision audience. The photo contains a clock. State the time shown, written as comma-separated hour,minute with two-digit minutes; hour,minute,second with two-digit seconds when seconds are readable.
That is 2,43
